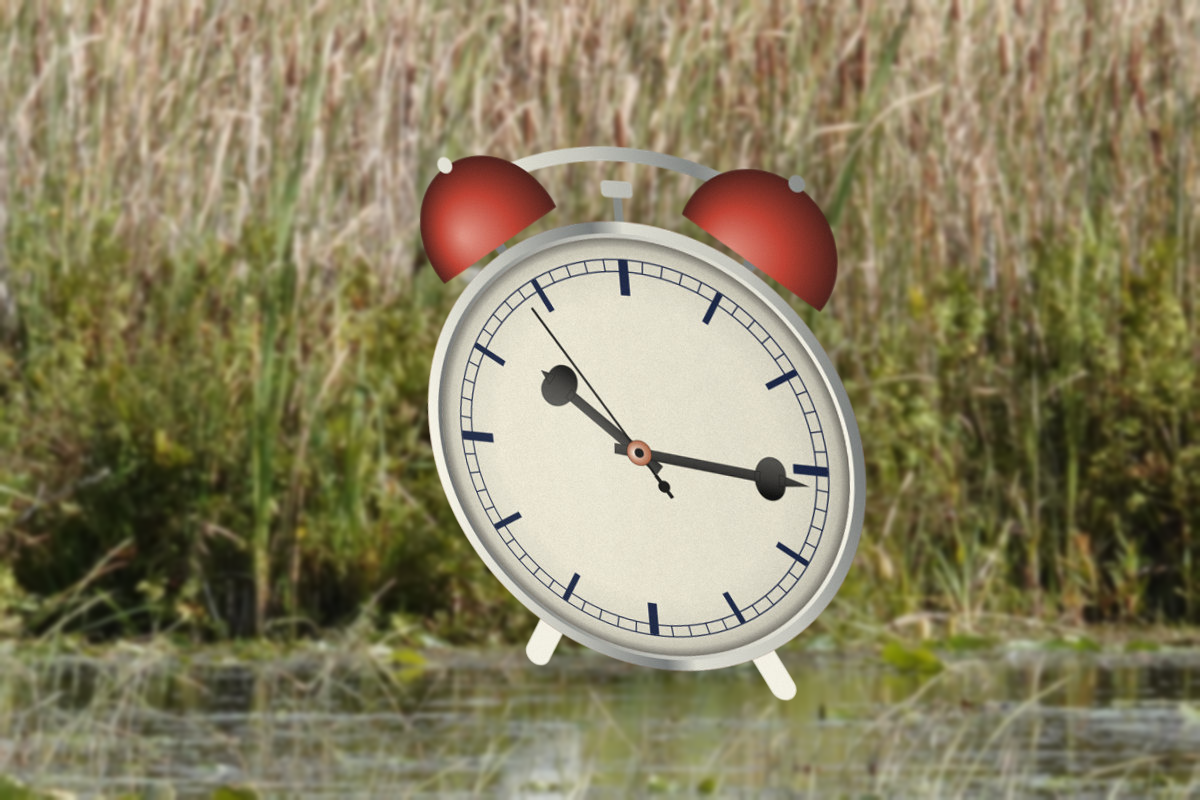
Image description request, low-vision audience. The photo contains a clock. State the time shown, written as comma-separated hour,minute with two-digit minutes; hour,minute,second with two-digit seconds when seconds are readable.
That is 10,15,54
